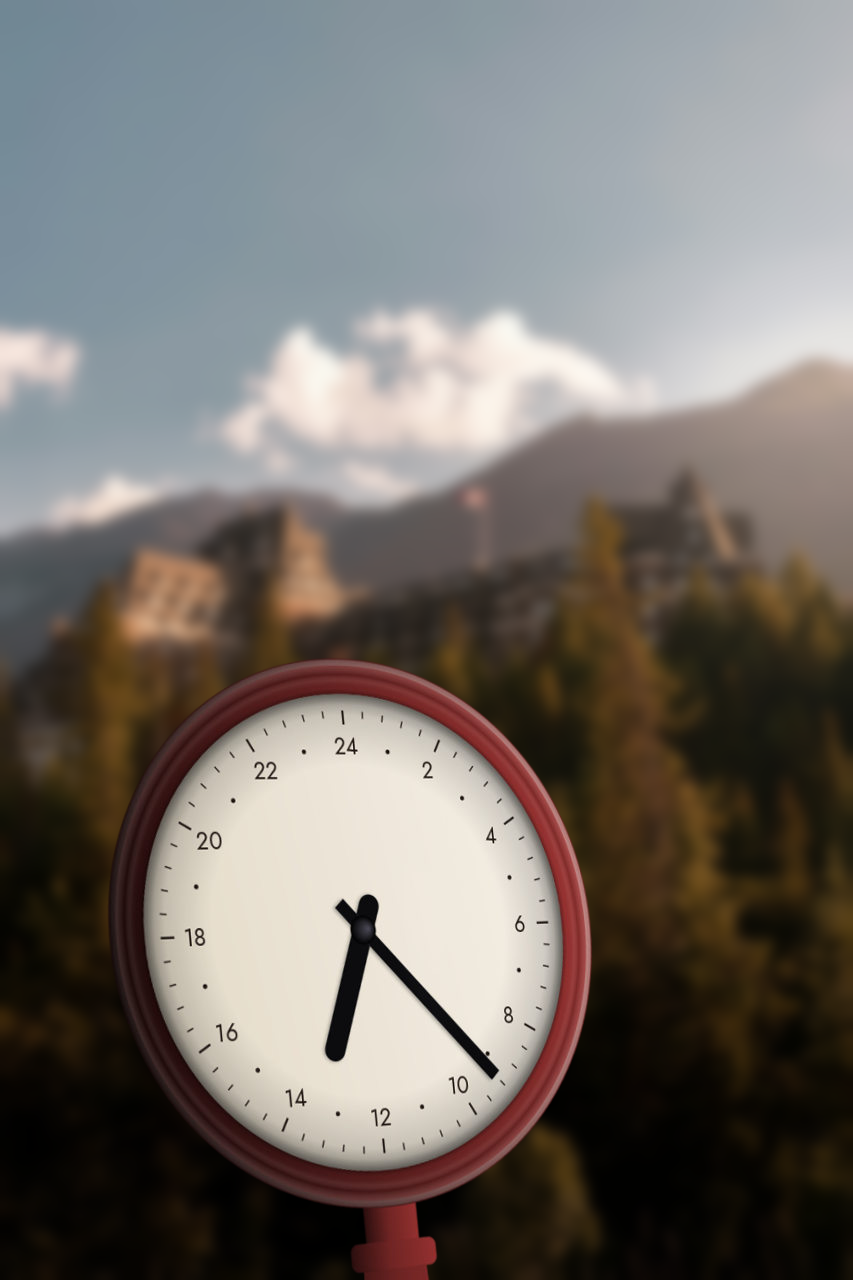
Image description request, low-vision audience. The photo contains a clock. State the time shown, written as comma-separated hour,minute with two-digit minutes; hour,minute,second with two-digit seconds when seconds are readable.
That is 13,23
